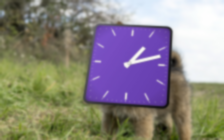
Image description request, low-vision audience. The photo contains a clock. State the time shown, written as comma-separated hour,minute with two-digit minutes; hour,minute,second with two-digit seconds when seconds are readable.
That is 1,12
